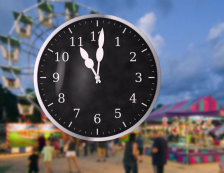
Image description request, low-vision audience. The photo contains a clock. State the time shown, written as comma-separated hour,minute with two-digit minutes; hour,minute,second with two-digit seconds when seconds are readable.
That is 11,01
